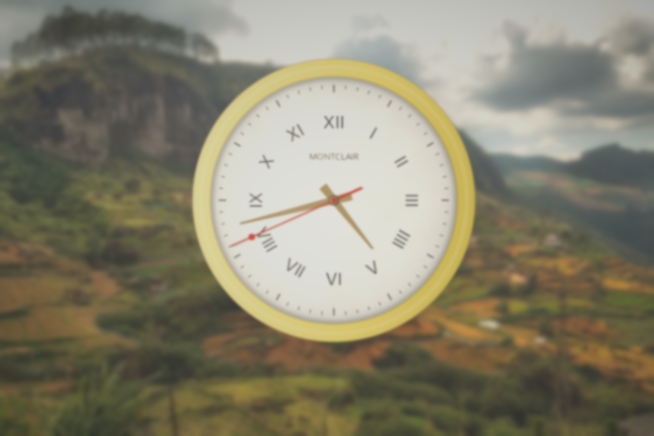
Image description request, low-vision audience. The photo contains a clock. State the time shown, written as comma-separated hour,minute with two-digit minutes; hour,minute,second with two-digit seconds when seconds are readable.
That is 4,42,41
